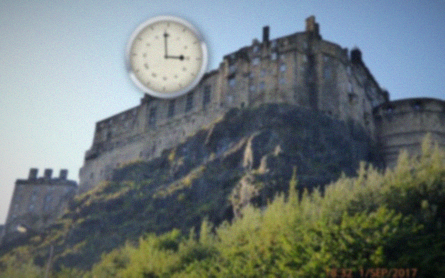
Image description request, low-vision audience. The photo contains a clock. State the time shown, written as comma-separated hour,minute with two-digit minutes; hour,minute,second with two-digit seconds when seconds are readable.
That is 2,59
